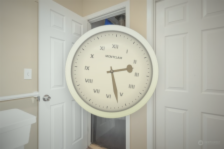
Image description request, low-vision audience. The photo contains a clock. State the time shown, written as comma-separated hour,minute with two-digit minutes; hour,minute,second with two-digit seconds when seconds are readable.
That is 2,27
